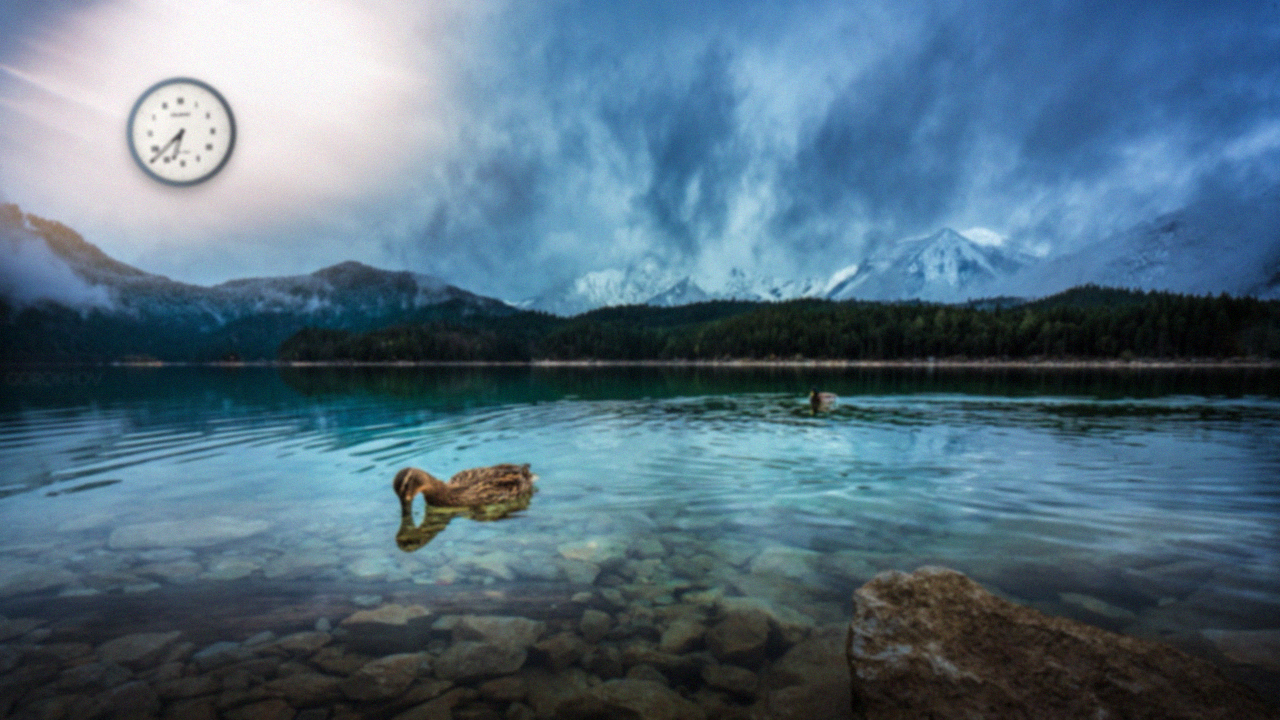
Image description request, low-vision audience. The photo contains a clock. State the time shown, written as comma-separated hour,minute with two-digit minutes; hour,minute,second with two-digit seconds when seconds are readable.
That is 6,38
